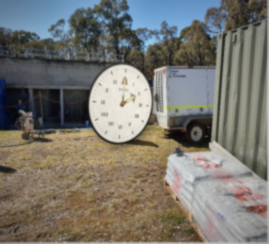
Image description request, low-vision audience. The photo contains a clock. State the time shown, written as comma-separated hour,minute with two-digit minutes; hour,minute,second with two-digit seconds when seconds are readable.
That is 2,00
